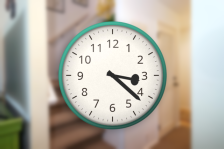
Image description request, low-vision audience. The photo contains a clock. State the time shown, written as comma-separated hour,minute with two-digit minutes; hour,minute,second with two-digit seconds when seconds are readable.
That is 3,22
